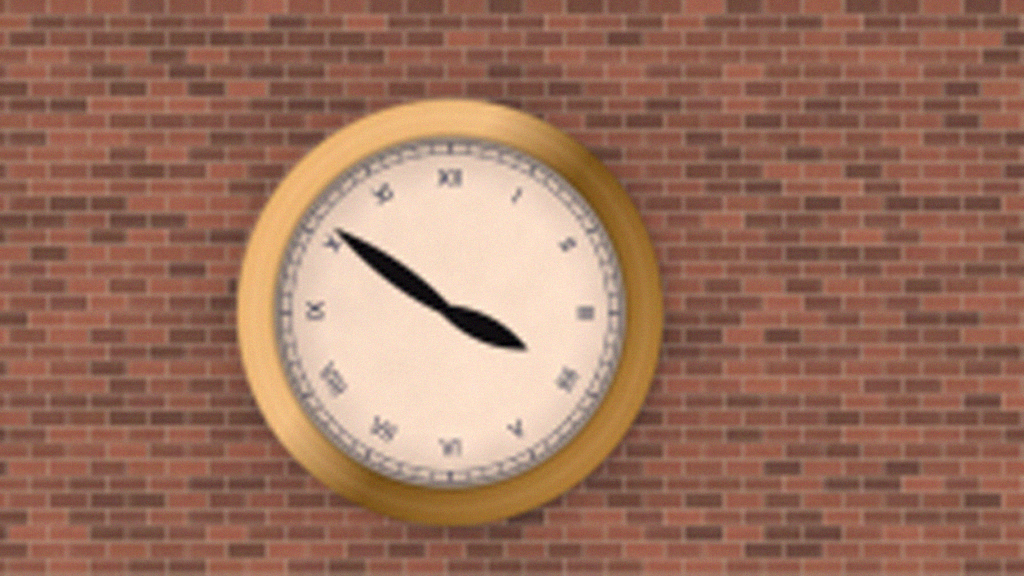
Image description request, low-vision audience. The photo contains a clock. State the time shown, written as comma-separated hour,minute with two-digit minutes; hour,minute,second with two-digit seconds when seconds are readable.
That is 3,51
